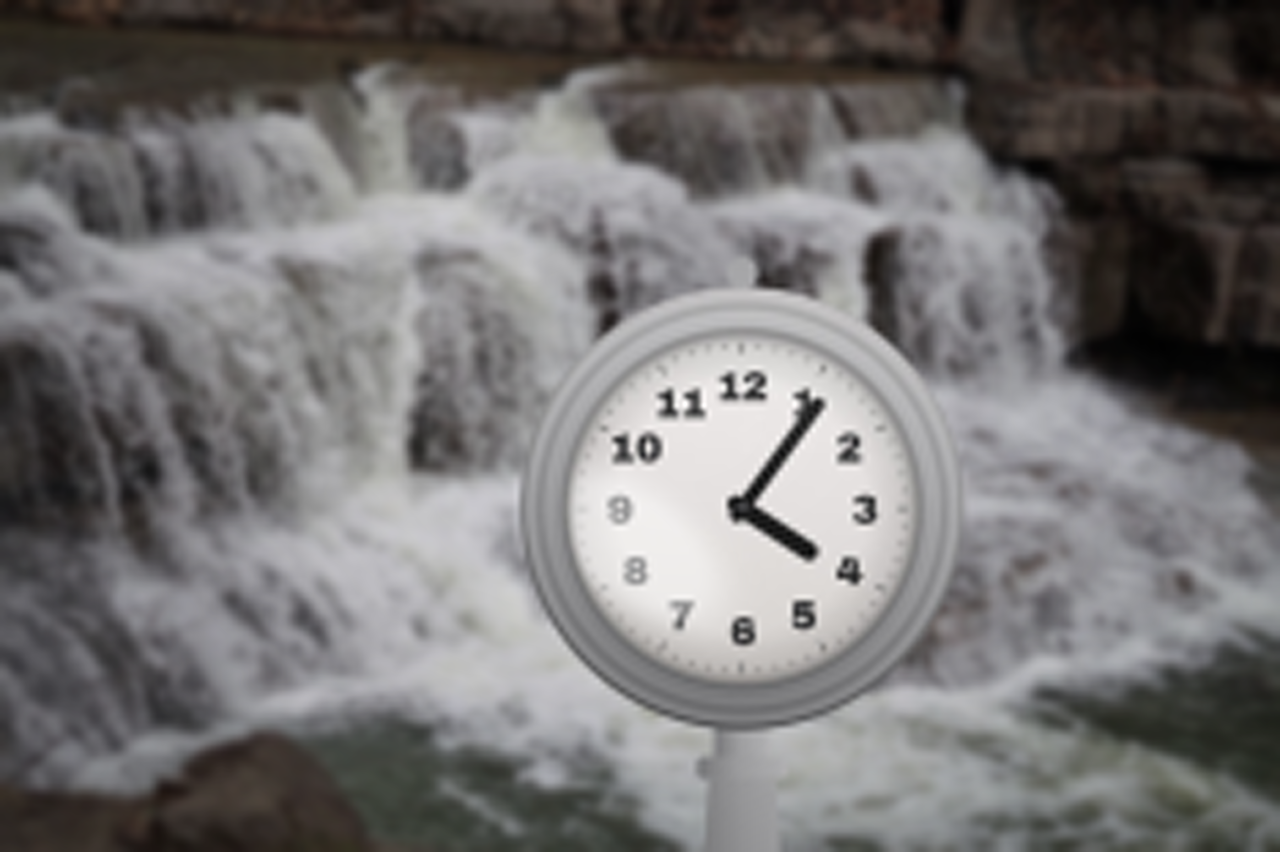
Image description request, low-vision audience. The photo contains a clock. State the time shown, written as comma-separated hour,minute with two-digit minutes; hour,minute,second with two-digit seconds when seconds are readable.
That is 4,06
